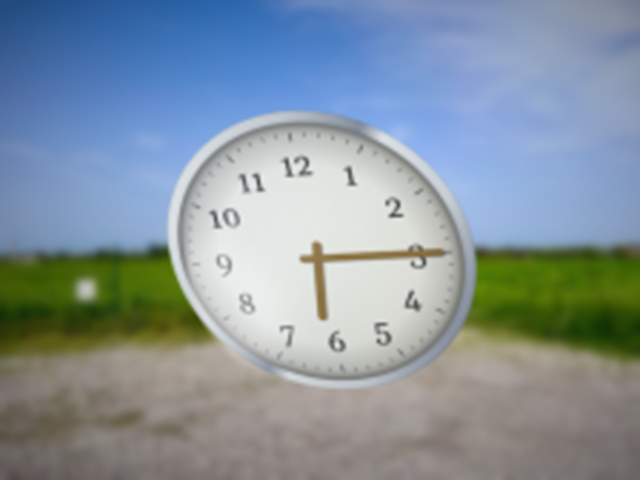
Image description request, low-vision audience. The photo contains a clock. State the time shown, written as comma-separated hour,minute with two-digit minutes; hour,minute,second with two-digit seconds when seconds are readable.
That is 6,15
